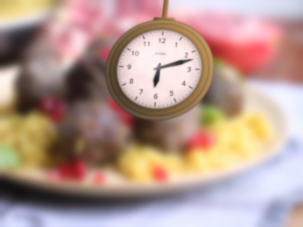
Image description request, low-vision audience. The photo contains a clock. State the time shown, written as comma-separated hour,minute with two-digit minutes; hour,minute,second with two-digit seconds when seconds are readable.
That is 6,12
